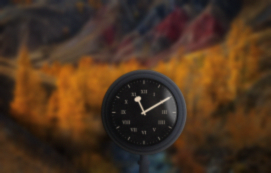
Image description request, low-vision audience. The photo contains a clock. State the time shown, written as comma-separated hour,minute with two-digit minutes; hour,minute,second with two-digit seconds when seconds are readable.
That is 11,10
